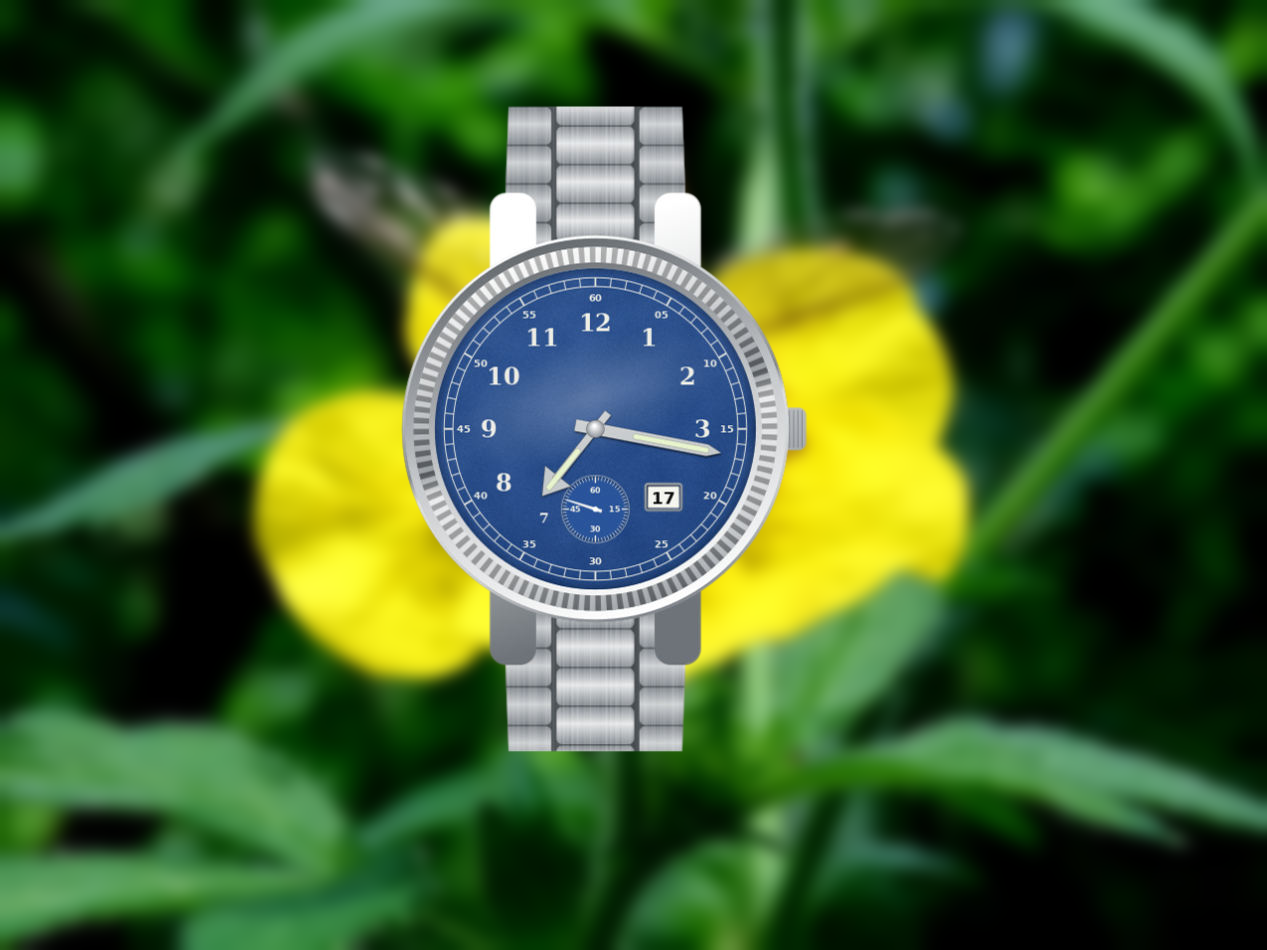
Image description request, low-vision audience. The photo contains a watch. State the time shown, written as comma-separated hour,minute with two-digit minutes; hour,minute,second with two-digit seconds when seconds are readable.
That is 7,16,48
